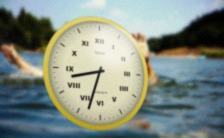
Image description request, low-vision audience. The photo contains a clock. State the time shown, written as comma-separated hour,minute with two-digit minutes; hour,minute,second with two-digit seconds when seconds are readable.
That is 8,33
